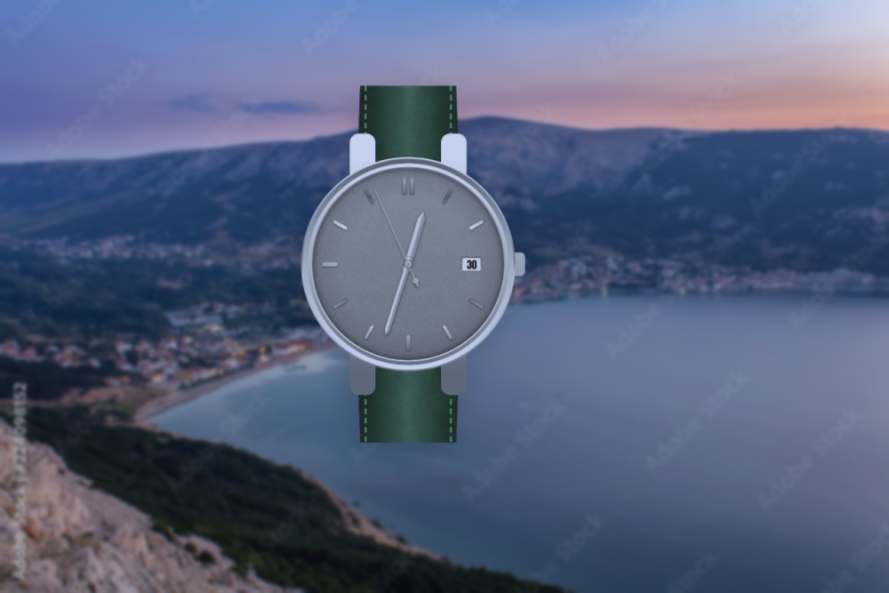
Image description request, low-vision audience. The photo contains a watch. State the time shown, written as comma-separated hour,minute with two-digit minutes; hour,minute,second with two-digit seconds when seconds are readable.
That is 12,32,56
